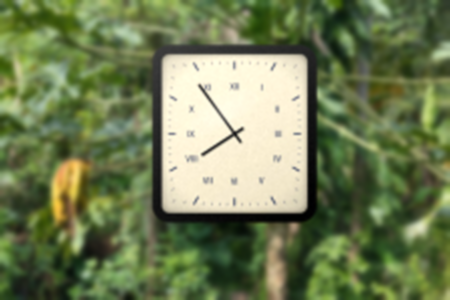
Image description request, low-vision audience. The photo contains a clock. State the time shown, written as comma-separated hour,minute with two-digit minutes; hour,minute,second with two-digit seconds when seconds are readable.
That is 7,54
